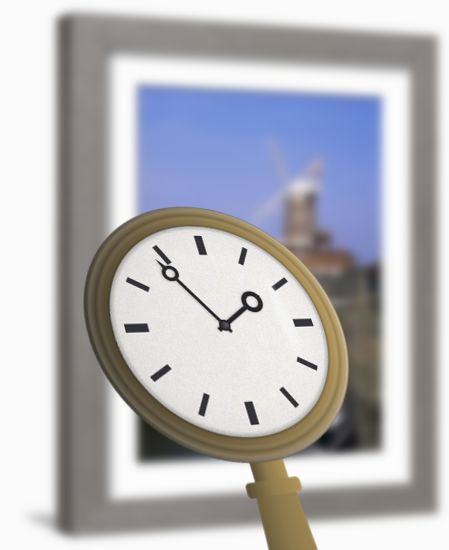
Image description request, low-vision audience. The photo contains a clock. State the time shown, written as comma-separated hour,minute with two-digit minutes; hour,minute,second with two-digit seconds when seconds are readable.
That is 1,54
